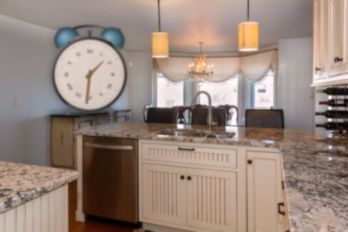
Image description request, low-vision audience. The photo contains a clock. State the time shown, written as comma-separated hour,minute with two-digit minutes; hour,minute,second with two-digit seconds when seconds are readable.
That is 1,31
